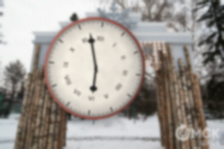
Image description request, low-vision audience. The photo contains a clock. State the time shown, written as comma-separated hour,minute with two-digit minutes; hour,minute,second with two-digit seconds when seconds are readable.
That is 5,57
